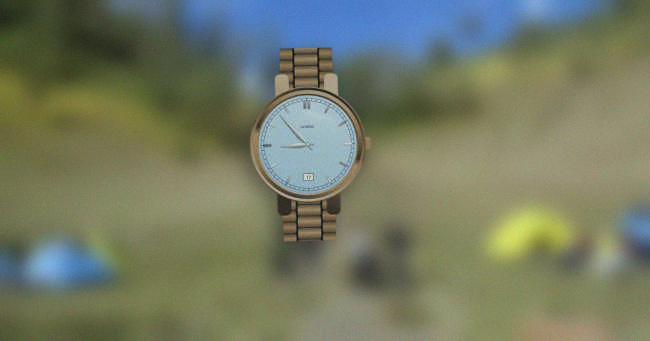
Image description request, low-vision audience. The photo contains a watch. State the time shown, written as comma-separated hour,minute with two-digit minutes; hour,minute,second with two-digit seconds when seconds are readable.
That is 8,53
